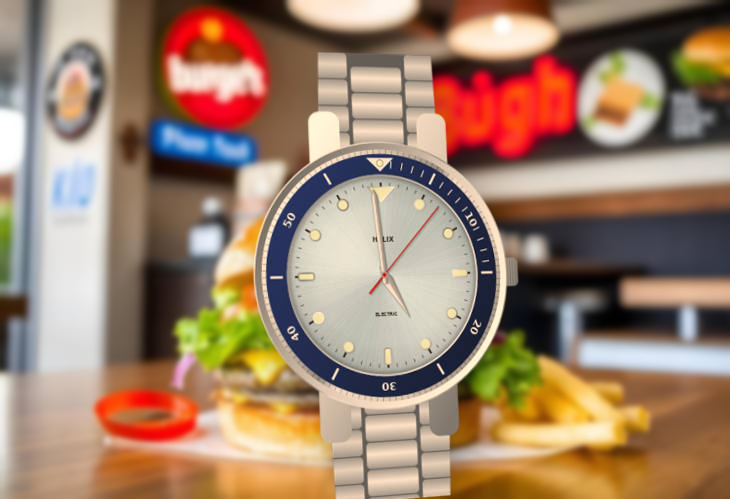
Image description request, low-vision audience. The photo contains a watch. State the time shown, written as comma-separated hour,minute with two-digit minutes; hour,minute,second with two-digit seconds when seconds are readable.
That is 4,59,07
